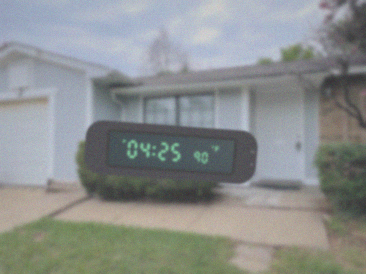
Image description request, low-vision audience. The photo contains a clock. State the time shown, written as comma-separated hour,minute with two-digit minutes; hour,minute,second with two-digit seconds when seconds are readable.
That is 4,25
